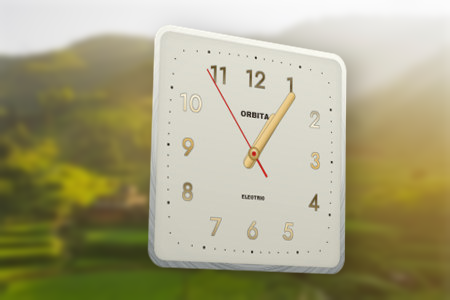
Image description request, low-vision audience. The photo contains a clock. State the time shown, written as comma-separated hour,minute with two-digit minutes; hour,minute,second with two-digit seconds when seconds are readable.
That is 1,05,54
